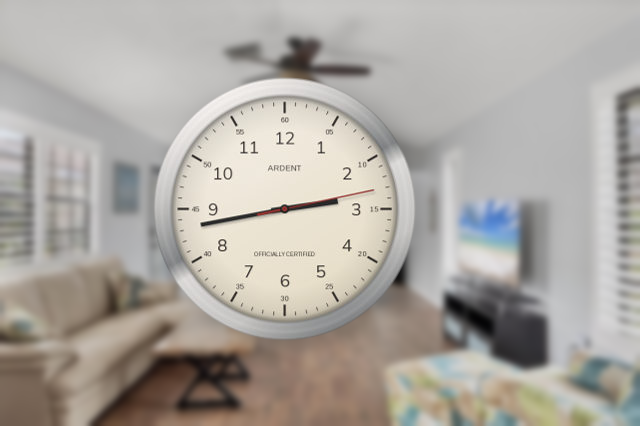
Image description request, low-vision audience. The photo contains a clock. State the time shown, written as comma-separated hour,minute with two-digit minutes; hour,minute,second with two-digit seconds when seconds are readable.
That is 2,43,13
